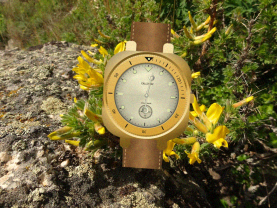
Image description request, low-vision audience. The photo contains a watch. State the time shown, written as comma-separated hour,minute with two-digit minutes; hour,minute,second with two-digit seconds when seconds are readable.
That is 6,02
